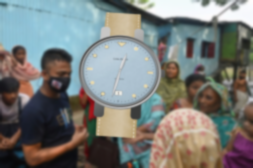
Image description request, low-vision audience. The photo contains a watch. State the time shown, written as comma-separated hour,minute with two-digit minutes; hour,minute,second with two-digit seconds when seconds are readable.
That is 12,32
